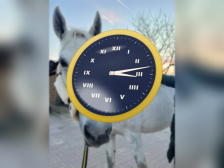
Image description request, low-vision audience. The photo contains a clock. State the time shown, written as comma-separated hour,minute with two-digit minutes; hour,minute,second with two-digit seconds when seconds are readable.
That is 3,13
